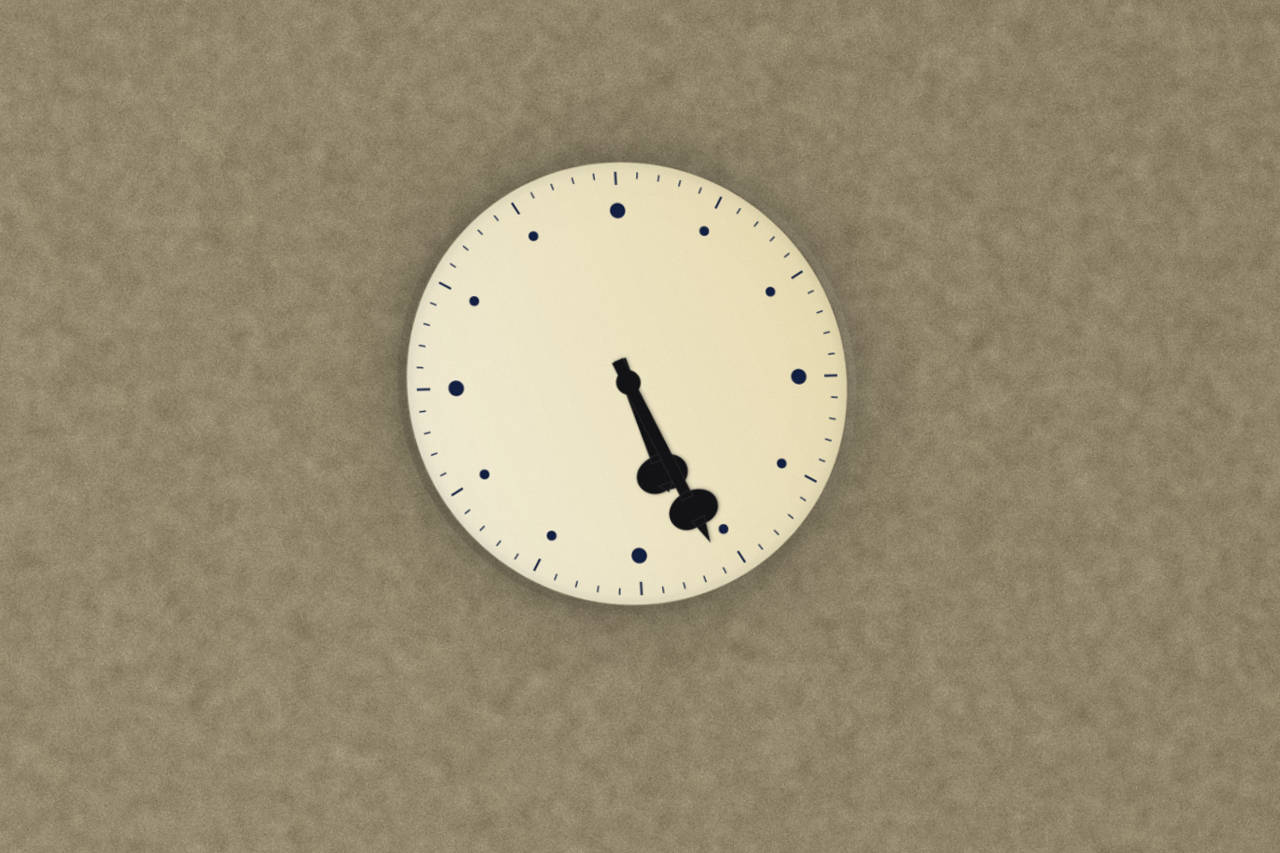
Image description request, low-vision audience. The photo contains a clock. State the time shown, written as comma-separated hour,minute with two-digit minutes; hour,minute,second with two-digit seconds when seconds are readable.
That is 5,26
